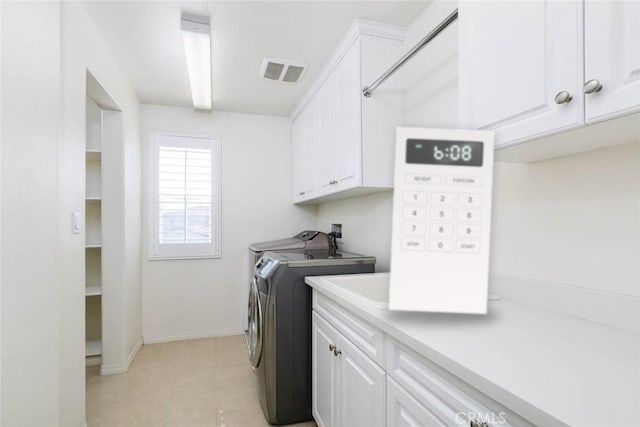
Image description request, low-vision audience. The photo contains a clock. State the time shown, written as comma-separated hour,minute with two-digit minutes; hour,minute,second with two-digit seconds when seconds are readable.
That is 6,08
